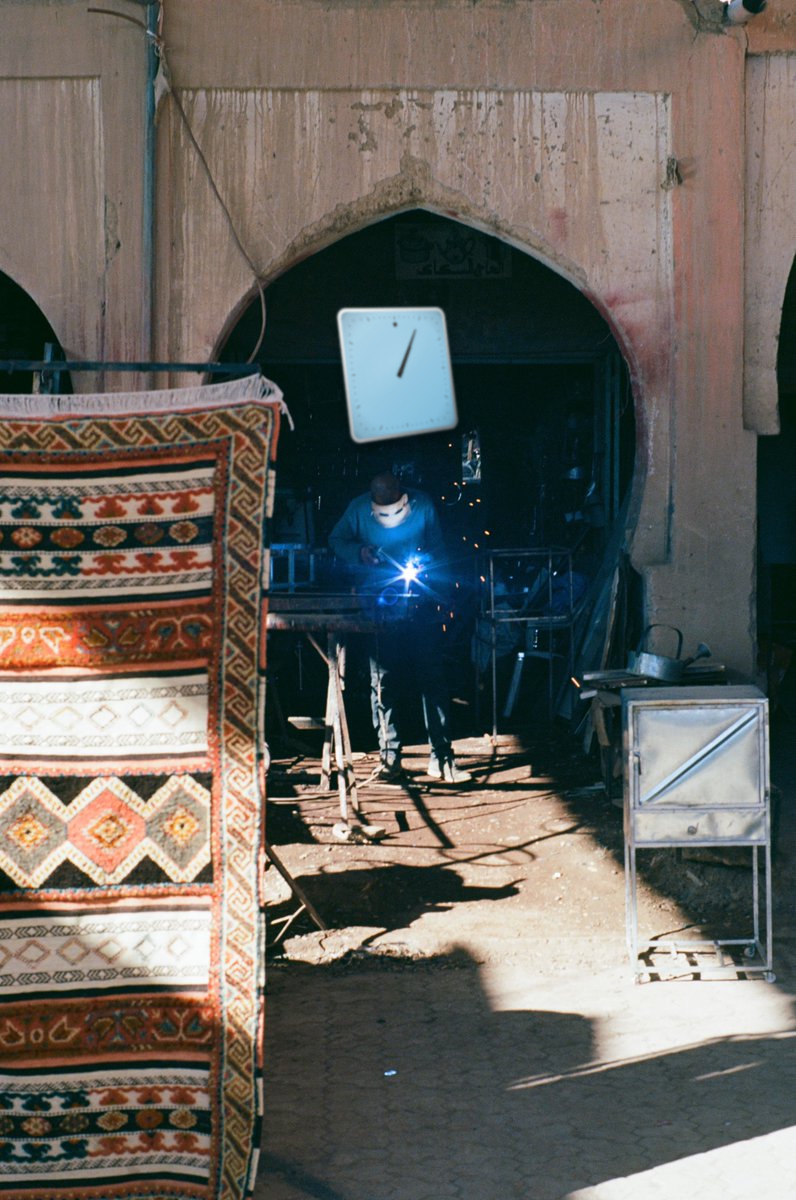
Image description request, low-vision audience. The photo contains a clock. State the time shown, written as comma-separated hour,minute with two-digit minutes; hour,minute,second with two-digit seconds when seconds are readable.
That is 1,05
